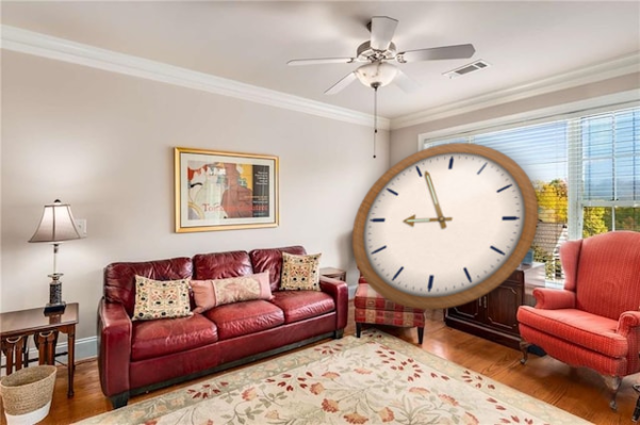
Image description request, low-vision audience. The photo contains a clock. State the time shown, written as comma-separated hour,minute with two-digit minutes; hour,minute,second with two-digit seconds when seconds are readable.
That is 8,56
